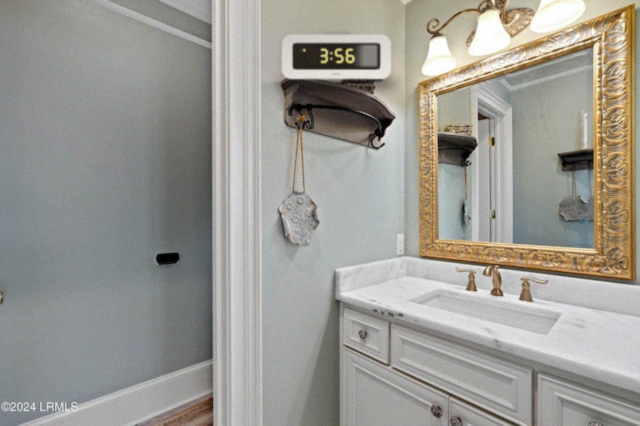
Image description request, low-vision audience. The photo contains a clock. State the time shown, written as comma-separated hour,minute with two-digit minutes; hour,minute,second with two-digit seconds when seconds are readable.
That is 3,56
